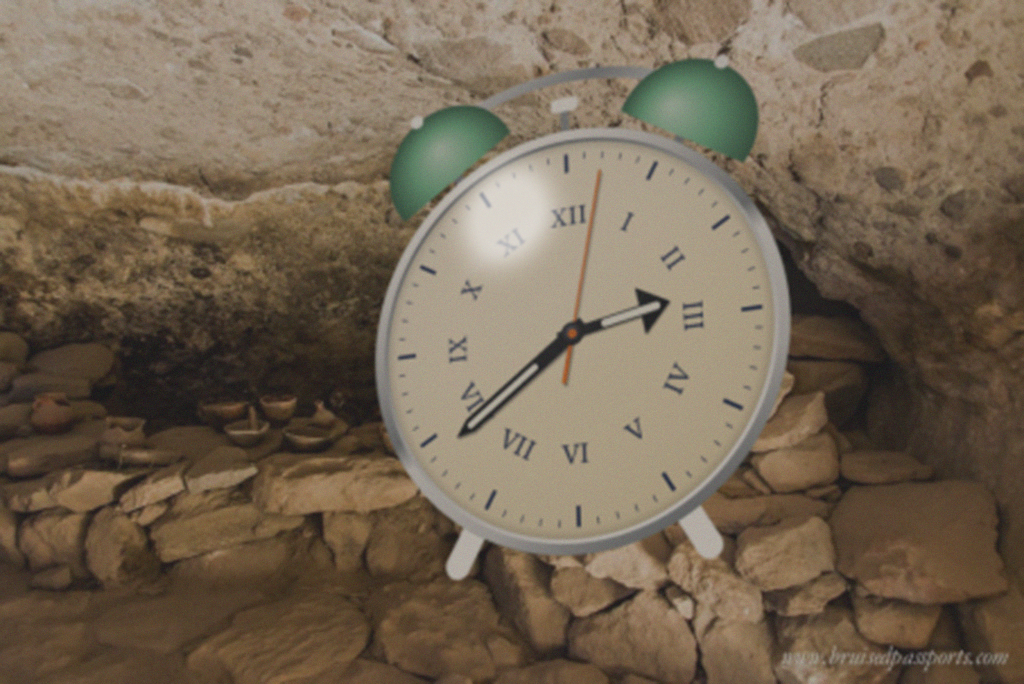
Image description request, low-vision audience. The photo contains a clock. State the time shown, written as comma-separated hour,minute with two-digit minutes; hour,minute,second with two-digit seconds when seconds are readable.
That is 2,39,02
